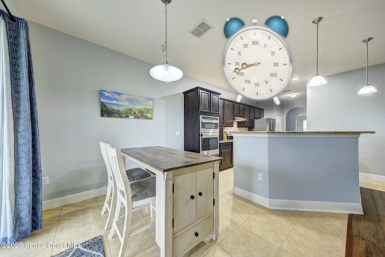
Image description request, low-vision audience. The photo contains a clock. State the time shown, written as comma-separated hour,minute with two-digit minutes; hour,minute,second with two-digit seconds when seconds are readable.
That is 8,42
